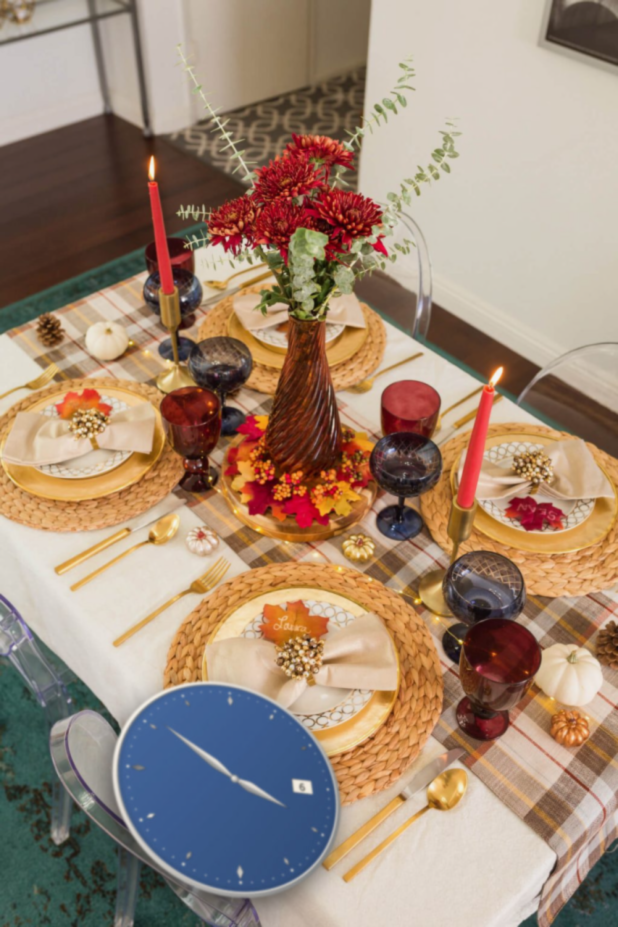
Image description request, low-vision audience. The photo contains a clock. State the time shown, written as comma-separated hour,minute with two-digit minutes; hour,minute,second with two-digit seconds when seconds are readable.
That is 3,51
